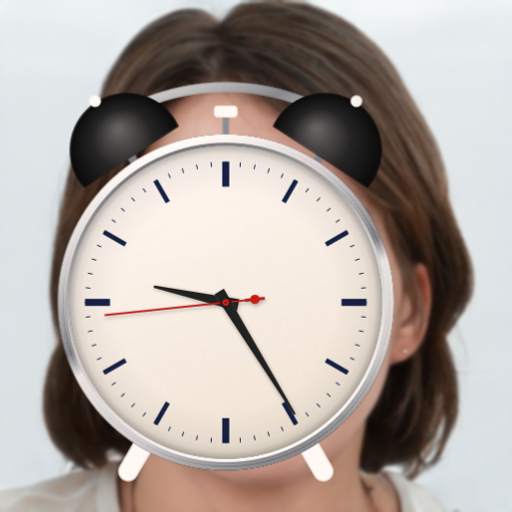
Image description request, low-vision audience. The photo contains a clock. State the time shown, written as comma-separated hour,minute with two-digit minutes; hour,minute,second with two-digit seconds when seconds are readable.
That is 9,24,44
